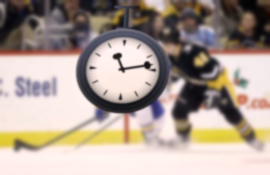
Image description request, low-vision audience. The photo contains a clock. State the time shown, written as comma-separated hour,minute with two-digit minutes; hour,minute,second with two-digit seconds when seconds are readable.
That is 11,13
